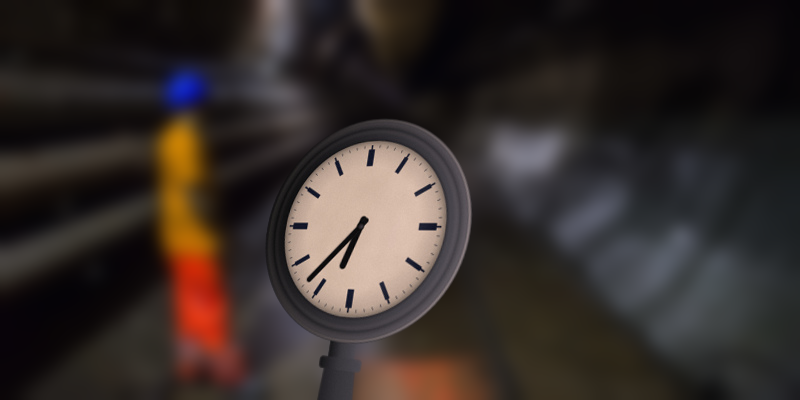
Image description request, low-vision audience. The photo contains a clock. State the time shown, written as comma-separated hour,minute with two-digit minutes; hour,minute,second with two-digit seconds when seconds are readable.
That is 6,37
